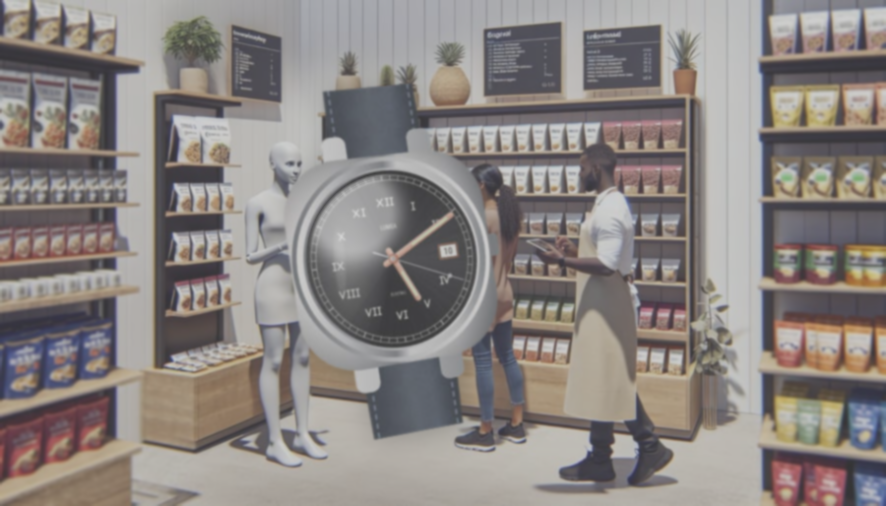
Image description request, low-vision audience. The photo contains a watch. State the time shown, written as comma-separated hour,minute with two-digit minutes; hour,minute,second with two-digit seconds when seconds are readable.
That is 5,10,19
